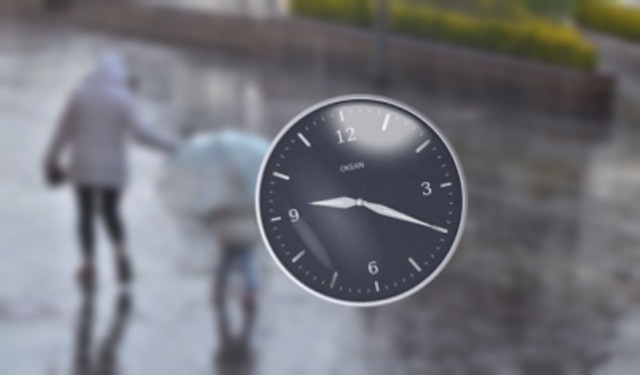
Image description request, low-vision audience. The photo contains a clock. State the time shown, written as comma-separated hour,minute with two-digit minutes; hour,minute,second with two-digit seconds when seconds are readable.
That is 9,20
